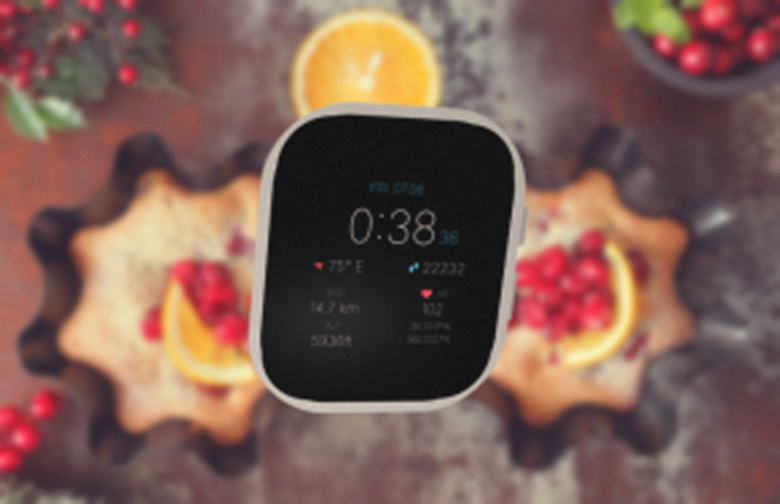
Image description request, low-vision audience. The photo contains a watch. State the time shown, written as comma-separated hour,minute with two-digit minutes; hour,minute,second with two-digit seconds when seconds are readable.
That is 0,38
